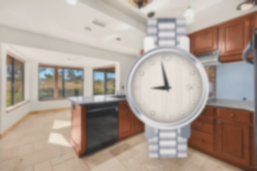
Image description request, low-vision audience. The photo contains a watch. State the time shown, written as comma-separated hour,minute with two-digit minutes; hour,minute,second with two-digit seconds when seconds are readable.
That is 8,58
